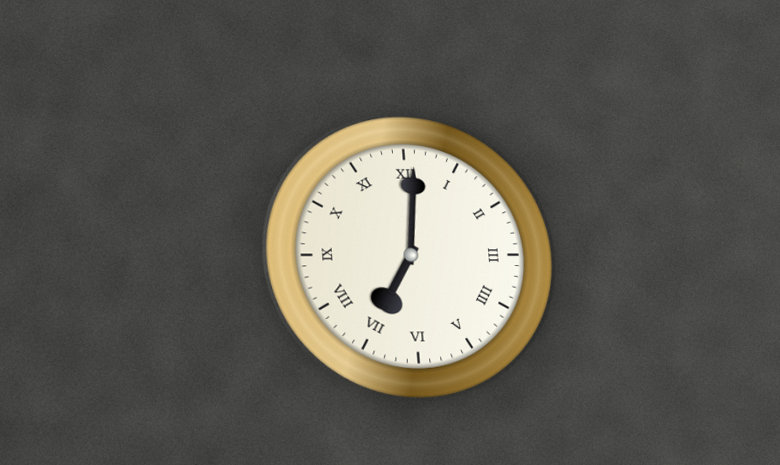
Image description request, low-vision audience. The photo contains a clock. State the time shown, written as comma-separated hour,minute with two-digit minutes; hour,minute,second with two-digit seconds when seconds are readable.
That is 7,01
